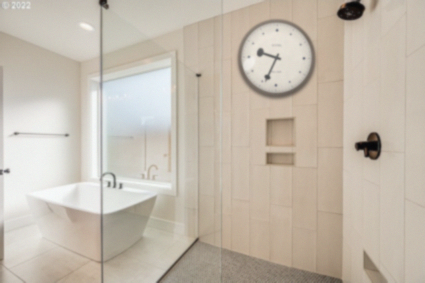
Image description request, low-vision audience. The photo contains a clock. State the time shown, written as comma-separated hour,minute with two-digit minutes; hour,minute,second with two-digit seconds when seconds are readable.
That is 9,34
